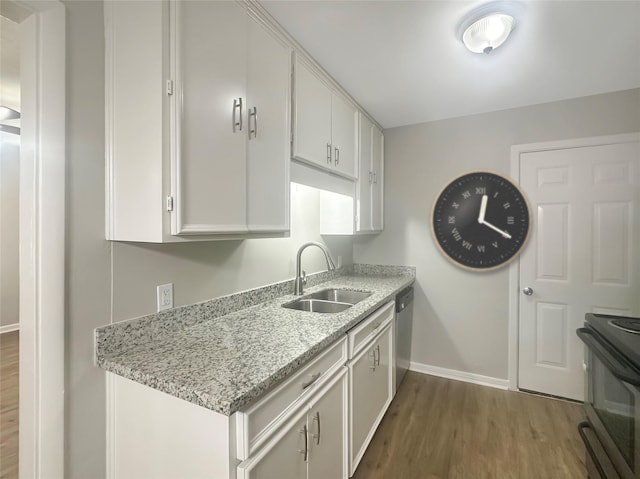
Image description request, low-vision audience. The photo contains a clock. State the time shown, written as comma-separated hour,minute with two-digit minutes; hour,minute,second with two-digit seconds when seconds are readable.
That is 12,20
